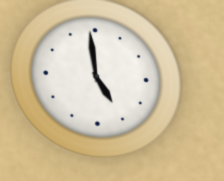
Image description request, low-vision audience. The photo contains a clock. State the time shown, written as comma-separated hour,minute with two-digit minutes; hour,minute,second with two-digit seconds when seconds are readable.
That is 4,59
